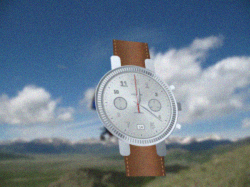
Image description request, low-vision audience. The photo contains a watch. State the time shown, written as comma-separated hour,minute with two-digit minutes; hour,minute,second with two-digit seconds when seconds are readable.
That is 12,21
